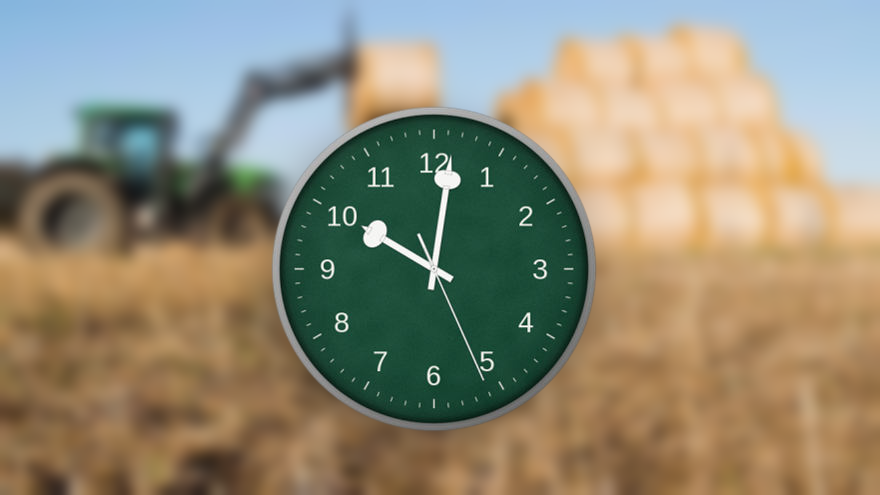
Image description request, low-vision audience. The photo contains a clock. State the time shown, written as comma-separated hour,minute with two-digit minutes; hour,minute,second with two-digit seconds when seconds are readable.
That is 10,01,26
